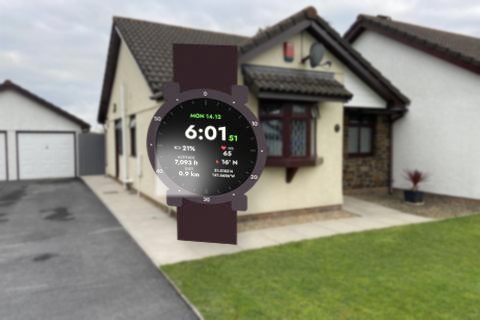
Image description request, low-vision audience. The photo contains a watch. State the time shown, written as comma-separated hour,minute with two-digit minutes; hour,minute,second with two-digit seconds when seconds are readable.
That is 6,01,51
